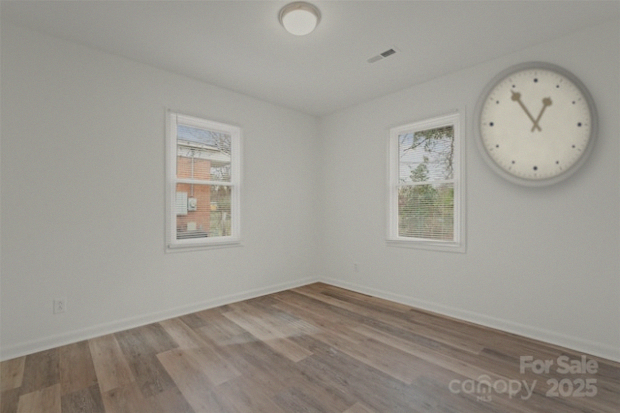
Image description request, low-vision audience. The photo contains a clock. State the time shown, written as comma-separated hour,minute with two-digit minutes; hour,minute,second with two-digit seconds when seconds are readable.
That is 12,54
